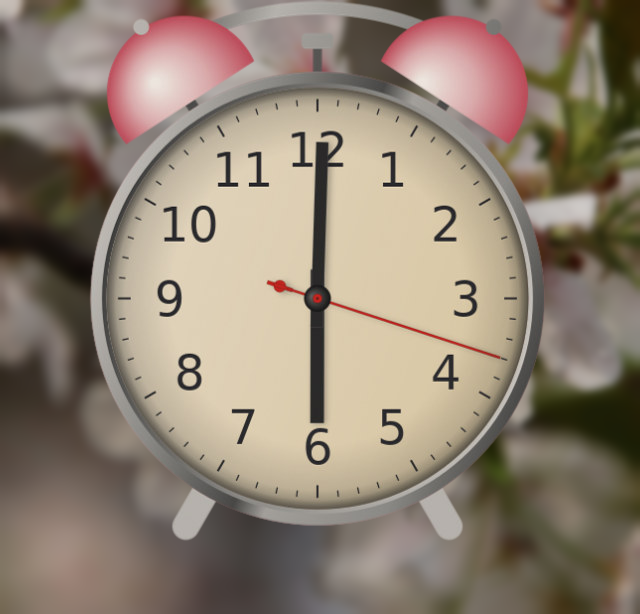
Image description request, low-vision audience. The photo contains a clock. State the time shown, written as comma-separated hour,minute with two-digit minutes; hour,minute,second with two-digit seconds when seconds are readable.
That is 6,00,18
